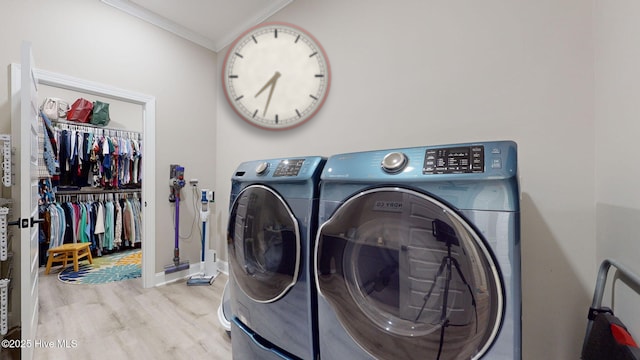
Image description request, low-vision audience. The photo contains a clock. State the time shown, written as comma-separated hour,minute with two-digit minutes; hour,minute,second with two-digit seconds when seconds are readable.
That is 7,33
